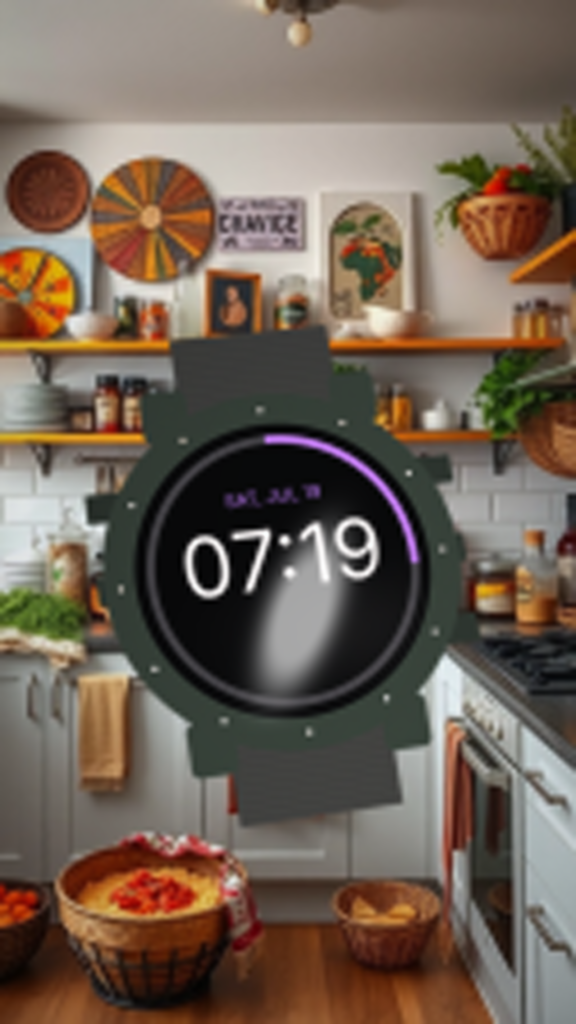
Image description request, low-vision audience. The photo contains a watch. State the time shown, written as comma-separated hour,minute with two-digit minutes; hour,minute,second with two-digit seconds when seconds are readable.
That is 7,19
